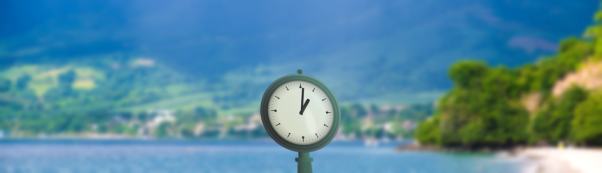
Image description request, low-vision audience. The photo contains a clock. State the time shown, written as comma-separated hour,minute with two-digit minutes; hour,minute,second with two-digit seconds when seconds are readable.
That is 1,01
